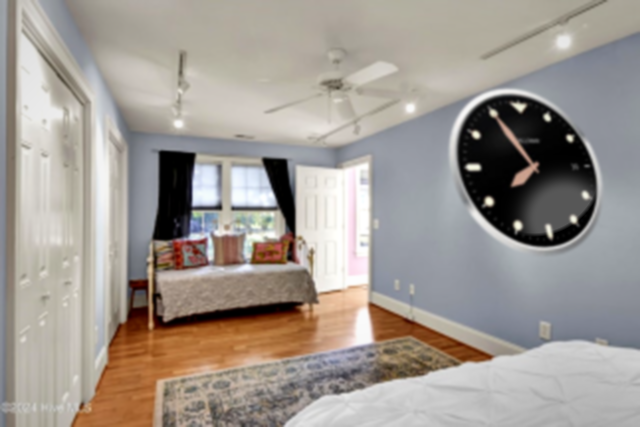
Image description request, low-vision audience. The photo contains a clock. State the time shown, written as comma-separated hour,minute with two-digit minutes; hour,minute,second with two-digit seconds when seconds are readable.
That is 7,55
